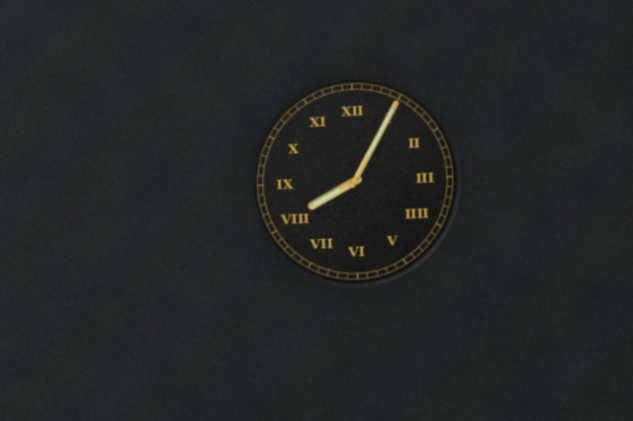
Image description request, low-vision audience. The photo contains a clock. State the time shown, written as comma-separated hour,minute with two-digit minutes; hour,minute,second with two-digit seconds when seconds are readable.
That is 8,05
